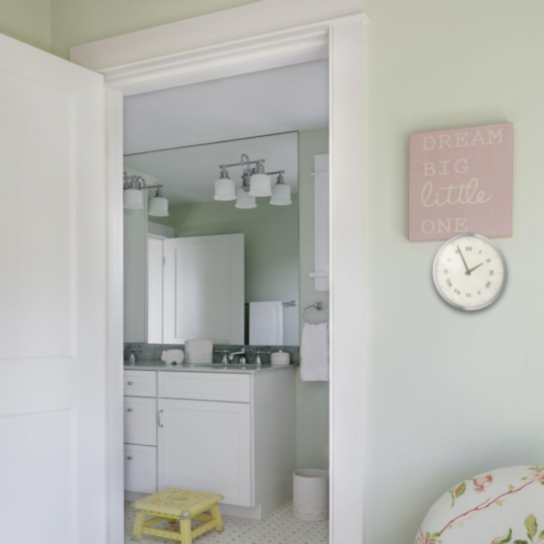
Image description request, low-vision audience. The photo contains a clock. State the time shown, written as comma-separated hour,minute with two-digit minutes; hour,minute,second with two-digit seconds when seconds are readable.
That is 1,56
